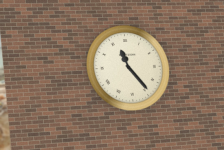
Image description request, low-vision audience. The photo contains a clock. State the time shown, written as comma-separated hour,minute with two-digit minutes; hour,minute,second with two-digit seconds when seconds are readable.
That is 11,24
